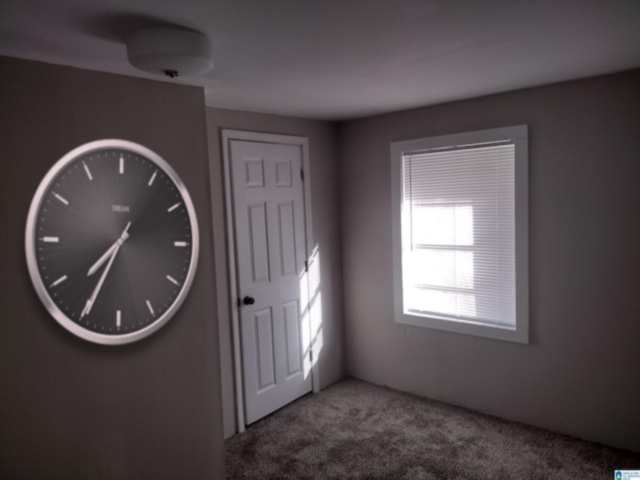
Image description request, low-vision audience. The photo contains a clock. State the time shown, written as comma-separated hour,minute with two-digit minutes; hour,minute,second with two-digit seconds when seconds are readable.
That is 7,34,35
